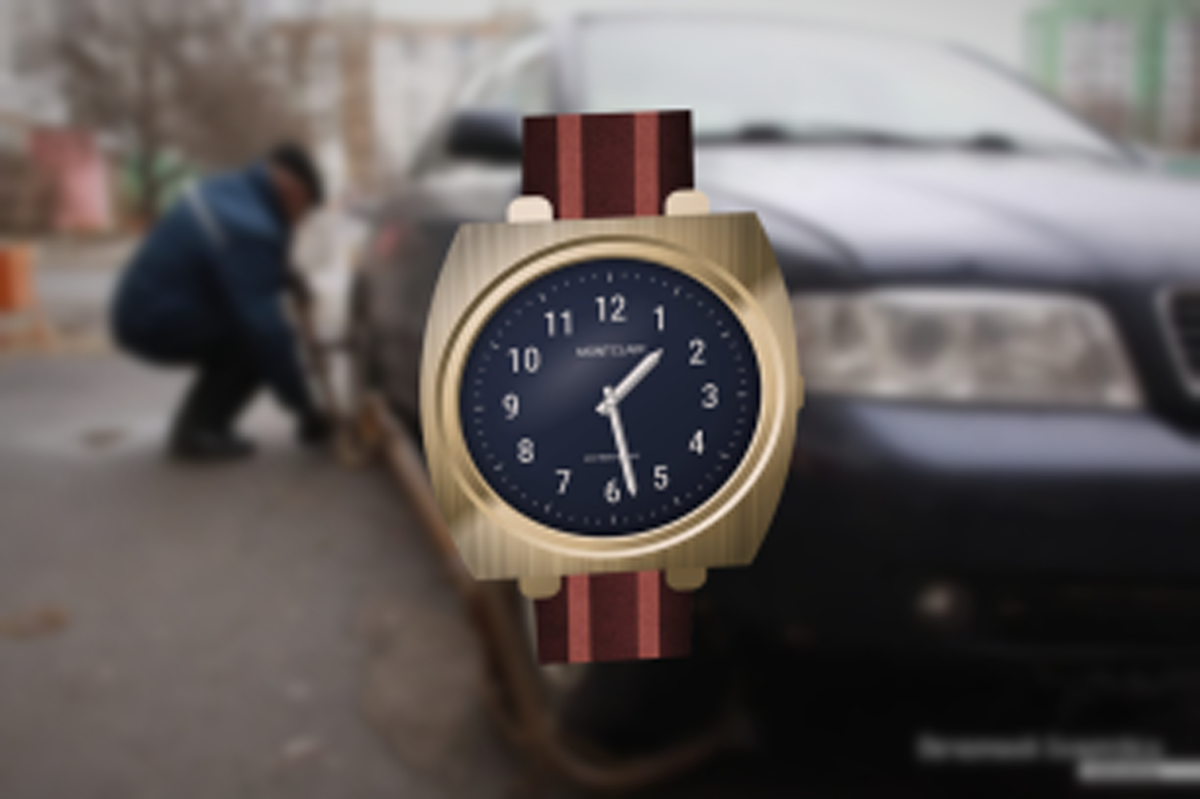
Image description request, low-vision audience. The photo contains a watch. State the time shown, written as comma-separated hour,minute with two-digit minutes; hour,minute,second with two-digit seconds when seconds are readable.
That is 1,28
